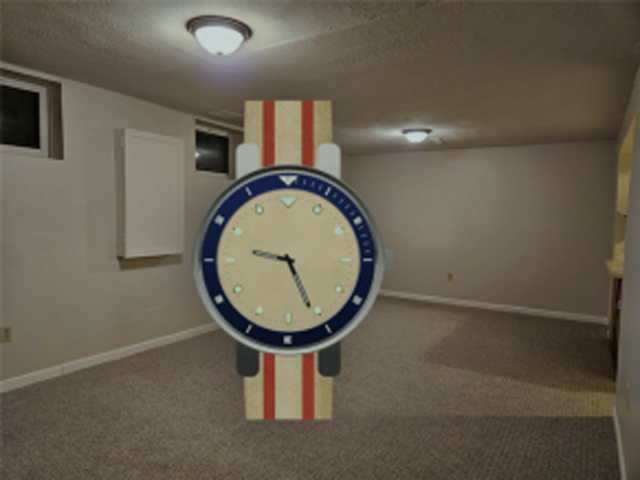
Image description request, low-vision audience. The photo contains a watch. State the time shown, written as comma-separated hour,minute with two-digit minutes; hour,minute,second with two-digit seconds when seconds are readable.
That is 9,26
